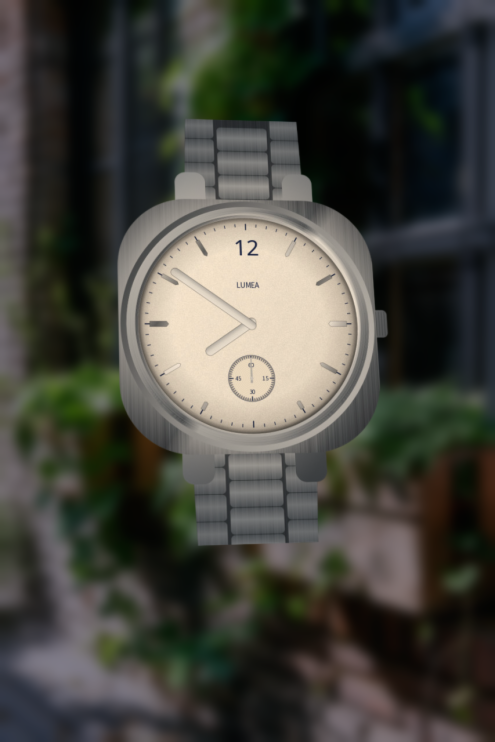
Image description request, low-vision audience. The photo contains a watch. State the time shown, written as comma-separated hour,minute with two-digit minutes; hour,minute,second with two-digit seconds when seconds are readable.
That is 7,51
